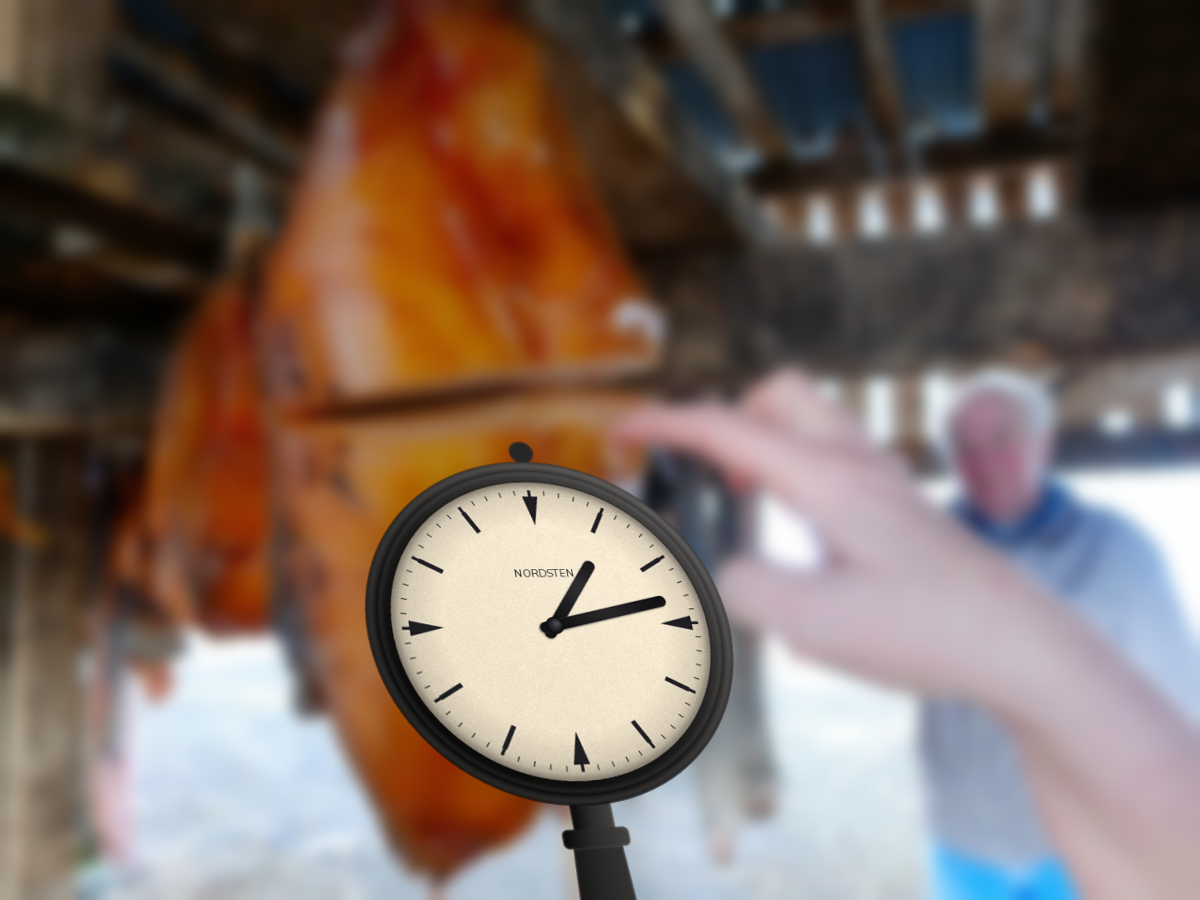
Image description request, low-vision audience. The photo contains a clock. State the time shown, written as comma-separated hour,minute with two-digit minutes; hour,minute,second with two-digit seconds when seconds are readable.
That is 1,13
